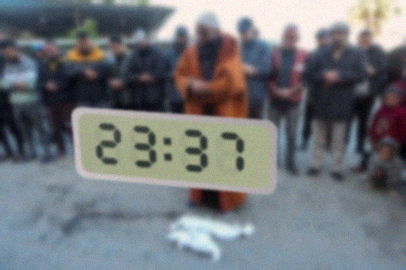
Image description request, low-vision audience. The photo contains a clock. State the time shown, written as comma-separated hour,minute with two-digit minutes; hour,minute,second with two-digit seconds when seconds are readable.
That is 23,37
